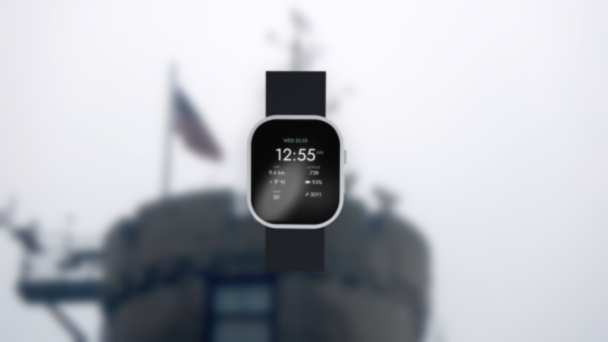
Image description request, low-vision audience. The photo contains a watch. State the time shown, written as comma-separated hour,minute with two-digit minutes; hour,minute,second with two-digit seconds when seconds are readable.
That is 12,55
